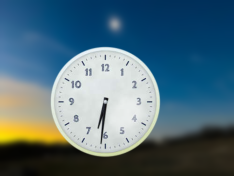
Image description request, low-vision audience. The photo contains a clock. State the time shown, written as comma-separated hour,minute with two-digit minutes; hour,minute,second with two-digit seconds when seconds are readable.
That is 6,31
